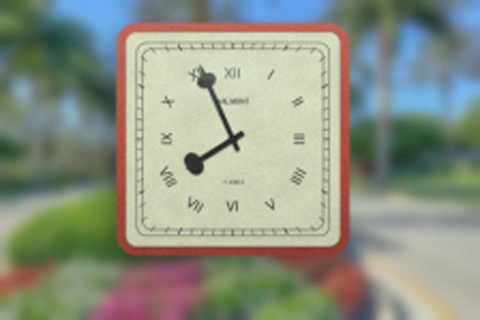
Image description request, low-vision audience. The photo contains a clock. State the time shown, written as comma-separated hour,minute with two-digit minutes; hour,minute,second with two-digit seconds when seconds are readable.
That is 7,56
